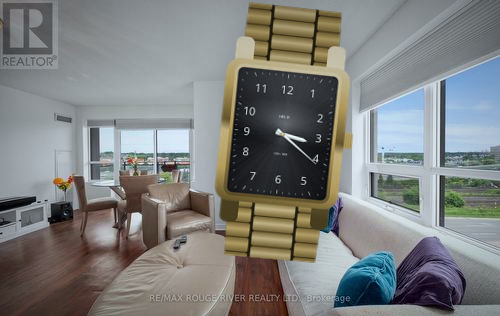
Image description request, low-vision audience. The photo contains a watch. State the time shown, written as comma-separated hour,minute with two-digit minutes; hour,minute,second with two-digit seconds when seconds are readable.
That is 3,21
